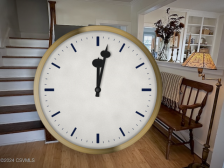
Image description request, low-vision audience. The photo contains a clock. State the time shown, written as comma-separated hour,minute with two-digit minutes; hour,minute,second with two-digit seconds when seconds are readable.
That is 12,02
